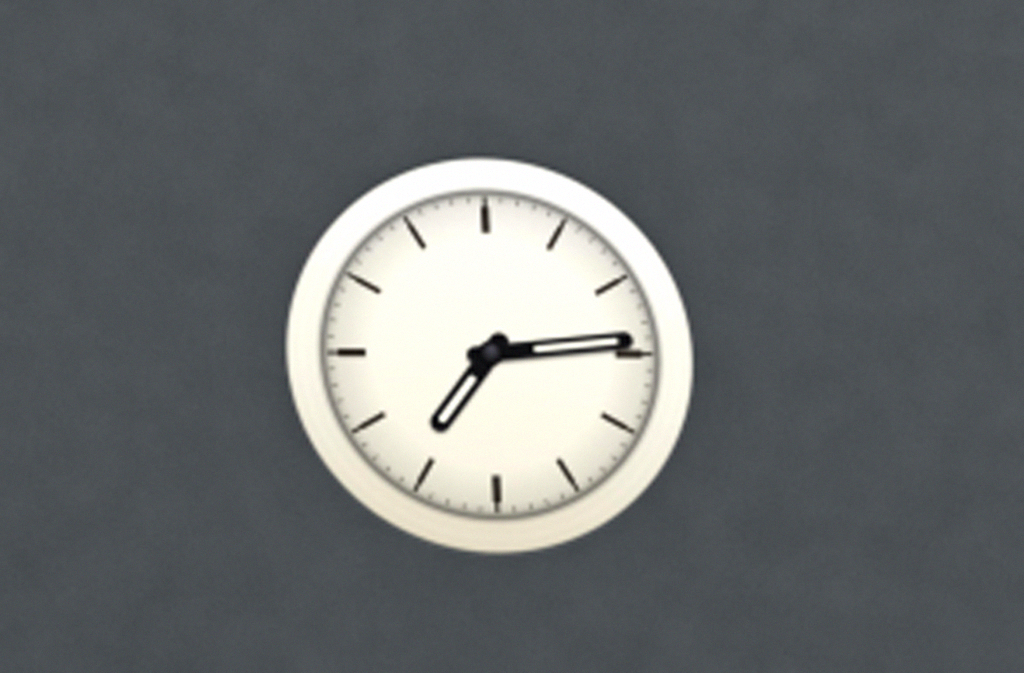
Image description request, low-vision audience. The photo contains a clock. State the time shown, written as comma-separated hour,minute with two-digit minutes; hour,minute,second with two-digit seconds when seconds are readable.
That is 7,14
